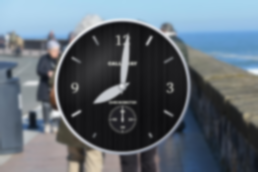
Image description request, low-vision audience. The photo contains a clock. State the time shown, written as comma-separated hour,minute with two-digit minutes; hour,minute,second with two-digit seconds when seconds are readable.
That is 8,01
